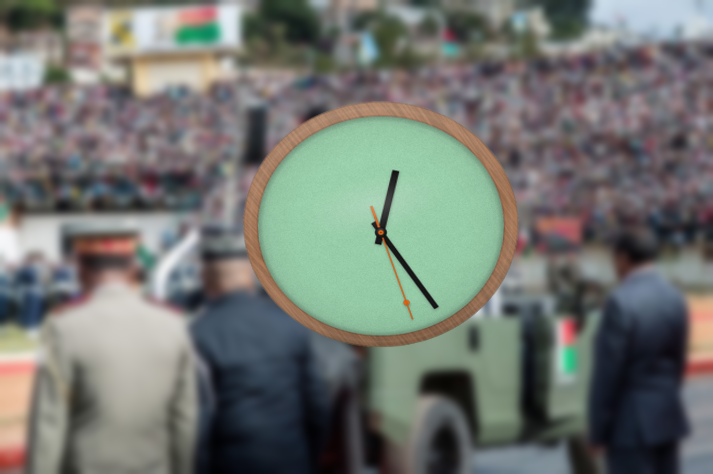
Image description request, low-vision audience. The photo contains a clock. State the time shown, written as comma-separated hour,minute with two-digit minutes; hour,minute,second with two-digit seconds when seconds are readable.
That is 12,24,27
